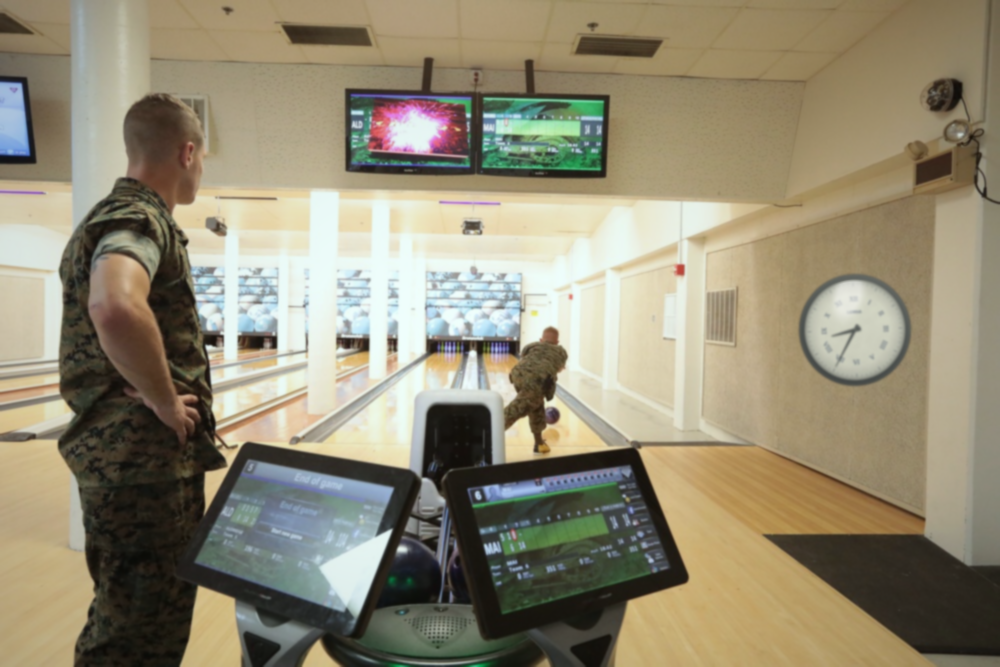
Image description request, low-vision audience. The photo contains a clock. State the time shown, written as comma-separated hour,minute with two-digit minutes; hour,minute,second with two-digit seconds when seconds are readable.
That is 8,35
